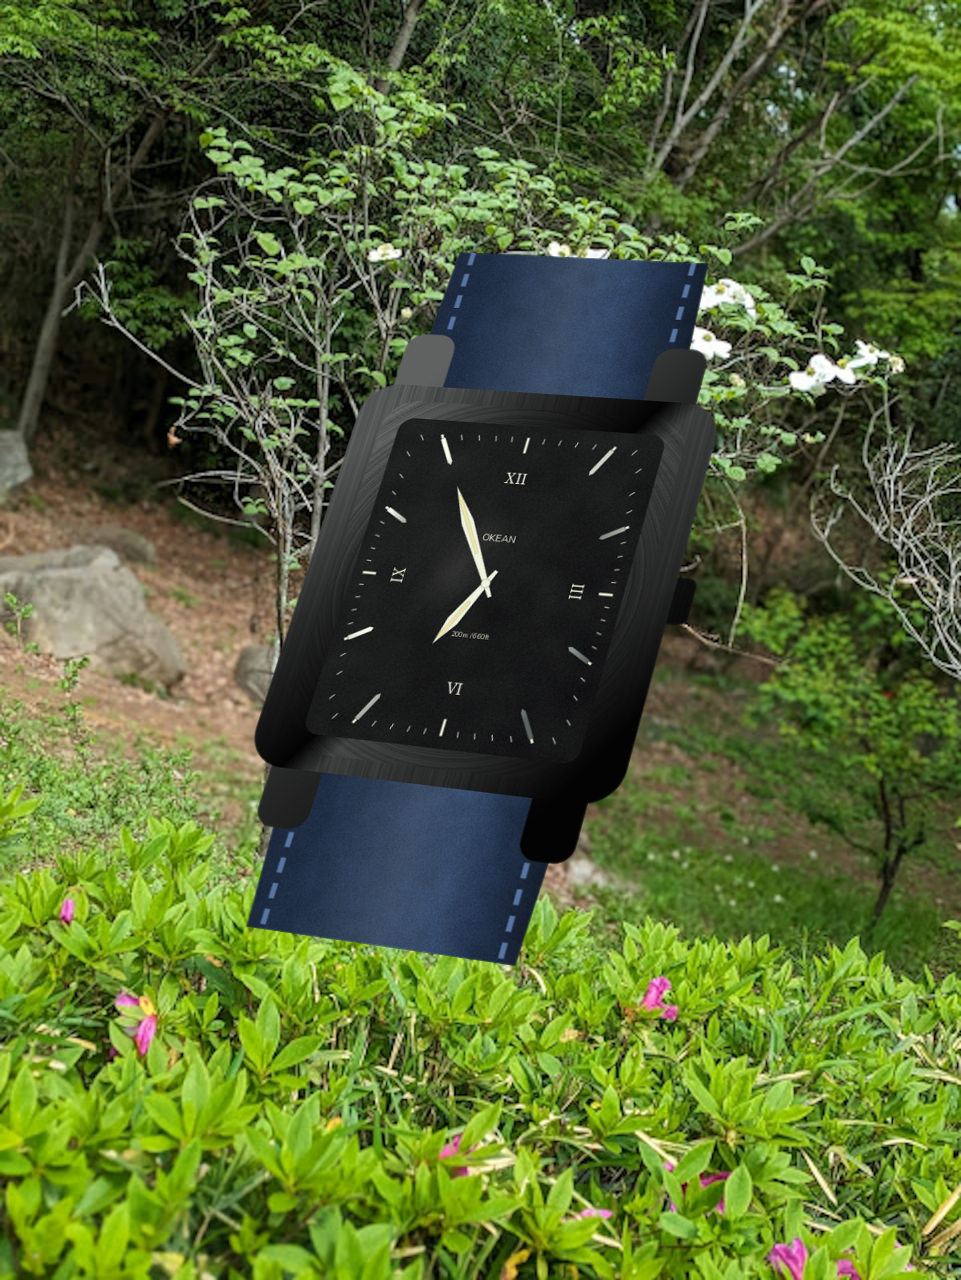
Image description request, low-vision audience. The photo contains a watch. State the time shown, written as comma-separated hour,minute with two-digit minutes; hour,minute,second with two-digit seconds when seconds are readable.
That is 6,55
